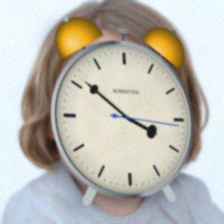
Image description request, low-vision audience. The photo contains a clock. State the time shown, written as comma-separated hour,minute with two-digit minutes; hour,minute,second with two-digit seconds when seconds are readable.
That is 3,51,16
